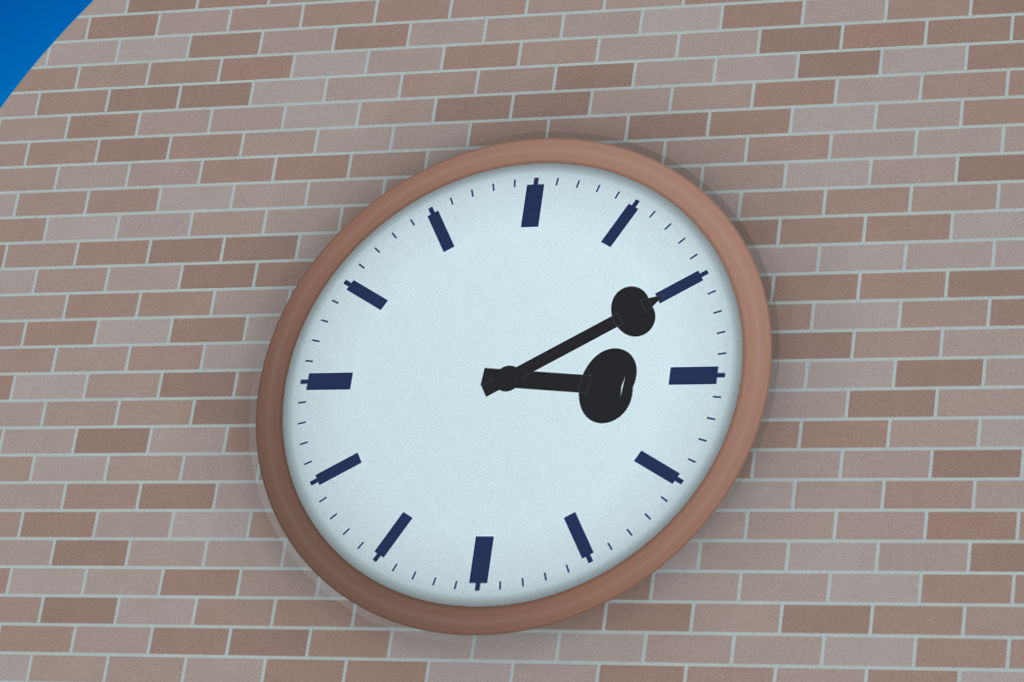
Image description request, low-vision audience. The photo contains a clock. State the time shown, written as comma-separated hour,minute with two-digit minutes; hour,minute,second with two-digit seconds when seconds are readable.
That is 3,10
